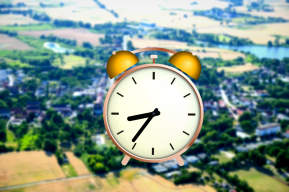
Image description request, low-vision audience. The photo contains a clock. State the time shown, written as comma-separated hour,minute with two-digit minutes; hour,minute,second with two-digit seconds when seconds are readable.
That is 8,36
